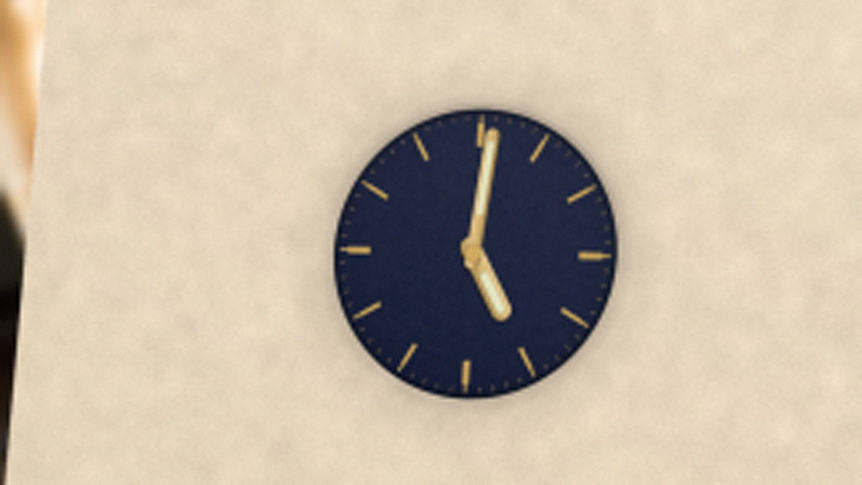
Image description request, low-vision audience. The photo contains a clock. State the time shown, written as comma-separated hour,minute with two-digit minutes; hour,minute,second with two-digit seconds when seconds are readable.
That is 5,01
